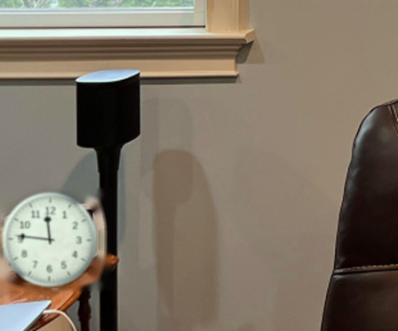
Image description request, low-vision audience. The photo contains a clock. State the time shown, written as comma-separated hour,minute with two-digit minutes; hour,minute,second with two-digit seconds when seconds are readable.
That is 11,46
